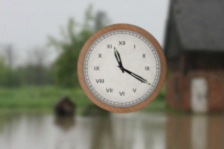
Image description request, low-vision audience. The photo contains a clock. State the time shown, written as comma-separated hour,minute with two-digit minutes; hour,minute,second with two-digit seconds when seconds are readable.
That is 11,20
